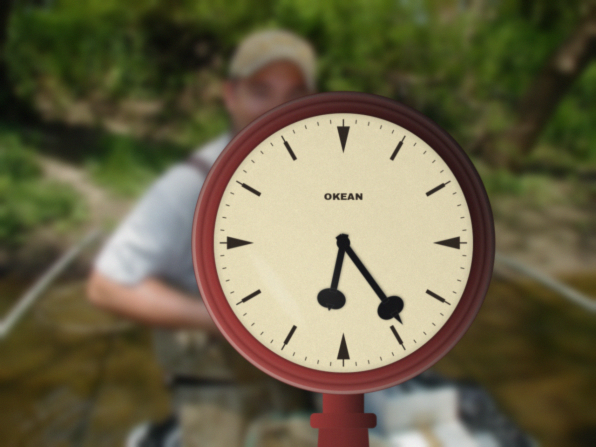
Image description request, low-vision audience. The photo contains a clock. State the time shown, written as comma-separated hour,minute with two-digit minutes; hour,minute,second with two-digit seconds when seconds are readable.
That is 6,24
